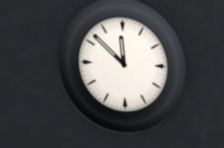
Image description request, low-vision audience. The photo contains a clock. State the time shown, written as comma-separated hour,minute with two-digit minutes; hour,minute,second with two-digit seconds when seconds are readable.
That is 11,52
